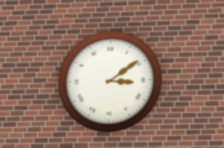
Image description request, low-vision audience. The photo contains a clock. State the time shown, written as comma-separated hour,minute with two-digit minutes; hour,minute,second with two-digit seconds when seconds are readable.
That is 3,09
